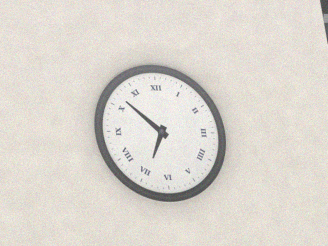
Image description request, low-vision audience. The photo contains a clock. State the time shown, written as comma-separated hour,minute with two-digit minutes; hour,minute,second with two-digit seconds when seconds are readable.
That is 6,52
